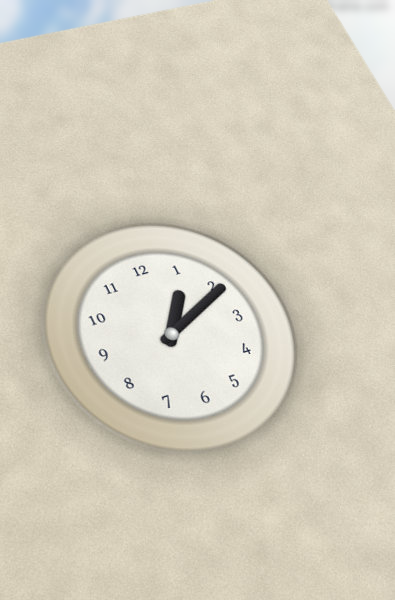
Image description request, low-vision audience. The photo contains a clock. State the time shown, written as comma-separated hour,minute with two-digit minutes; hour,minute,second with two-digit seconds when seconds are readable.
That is 1,11
